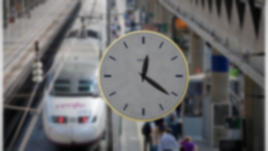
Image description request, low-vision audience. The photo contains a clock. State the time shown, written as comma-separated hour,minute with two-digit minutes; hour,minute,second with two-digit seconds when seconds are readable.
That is 12,21
